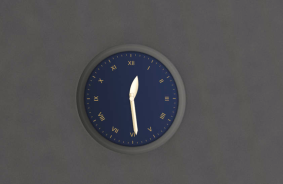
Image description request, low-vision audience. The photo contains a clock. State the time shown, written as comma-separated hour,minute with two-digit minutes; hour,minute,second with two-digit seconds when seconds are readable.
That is 12,29
